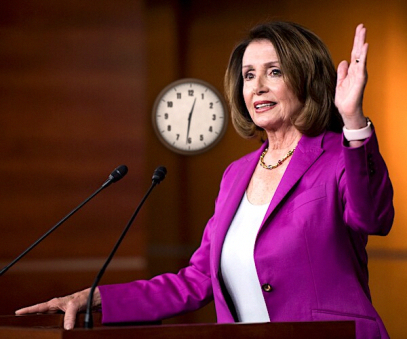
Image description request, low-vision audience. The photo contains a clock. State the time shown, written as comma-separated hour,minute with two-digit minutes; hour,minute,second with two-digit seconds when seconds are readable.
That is 12,31
